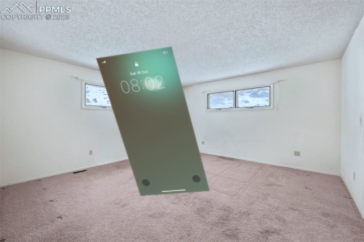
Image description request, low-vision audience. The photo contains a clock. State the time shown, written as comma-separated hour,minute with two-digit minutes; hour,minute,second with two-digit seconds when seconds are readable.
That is 8,02
